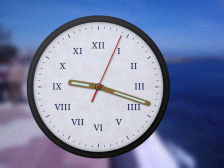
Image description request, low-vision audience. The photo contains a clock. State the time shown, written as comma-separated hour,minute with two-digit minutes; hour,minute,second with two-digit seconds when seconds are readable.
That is 9,18,04
